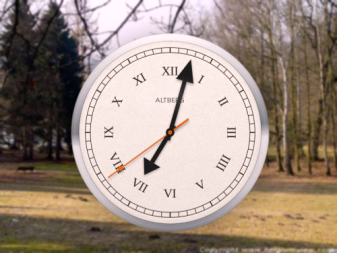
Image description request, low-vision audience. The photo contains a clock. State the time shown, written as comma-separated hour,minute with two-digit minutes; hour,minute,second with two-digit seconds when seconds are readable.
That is 7,02,39
